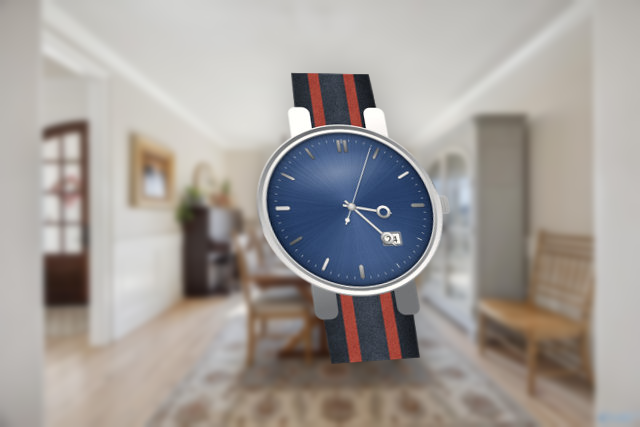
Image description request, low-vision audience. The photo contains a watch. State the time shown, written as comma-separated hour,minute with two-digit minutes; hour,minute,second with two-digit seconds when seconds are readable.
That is 3,23,04
